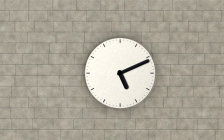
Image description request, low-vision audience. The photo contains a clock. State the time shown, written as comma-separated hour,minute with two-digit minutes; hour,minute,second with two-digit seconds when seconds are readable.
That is 5,11
